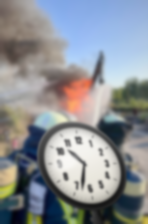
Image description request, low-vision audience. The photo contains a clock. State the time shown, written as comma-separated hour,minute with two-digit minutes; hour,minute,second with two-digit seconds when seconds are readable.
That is 10,33
